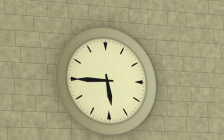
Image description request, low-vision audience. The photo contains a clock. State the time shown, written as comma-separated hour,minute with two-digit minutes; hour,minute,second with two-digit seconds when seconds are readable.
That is 5,45
